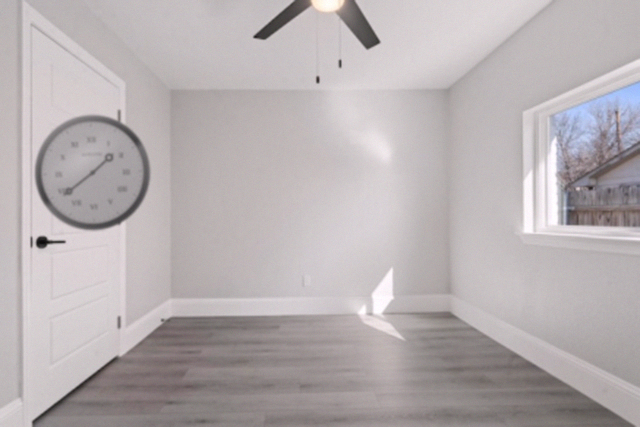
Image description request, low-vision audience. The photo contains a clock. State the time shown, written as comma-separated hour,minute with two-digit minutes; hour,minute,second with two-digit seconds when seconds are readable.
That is 1,39
